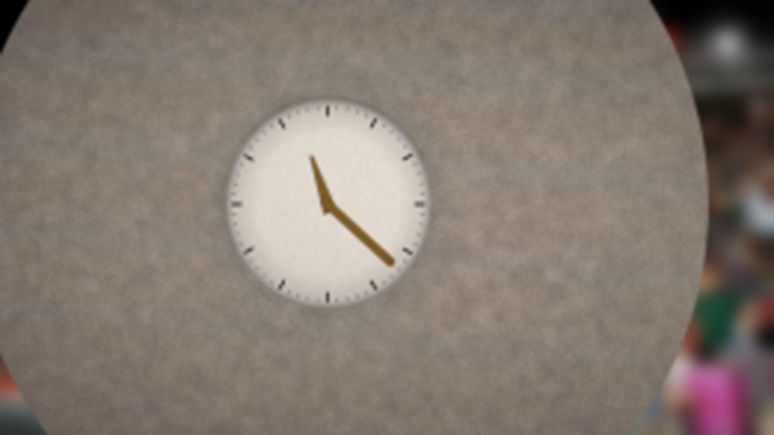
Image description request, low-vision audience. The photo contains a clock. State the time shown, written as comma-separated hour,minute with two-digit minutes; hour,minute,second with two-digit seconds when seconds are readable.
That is 11,22
